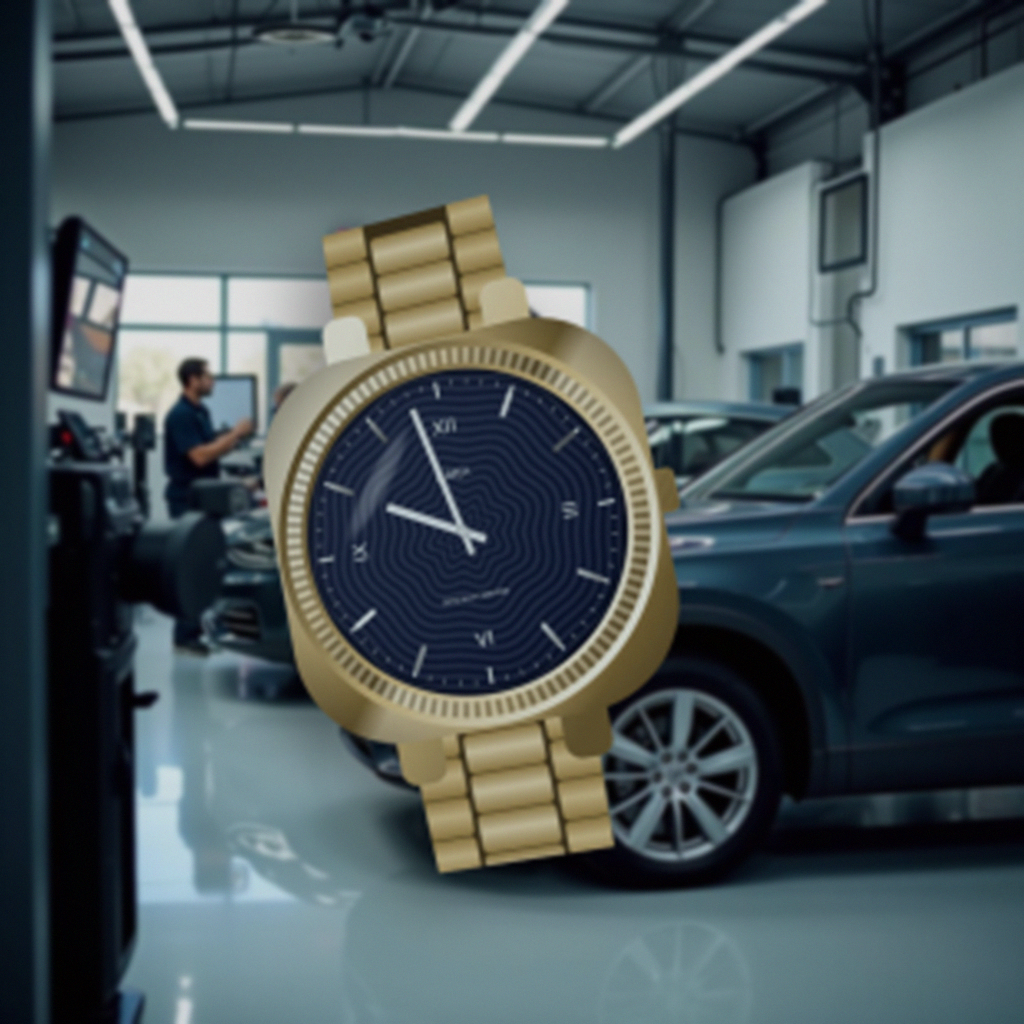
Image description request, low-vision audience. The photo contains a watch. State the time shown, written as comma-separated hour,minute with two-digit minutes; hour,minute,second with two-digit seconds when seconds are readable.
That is 9,58
